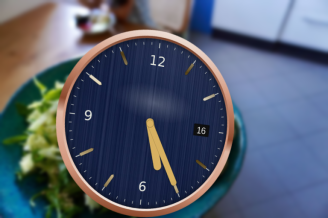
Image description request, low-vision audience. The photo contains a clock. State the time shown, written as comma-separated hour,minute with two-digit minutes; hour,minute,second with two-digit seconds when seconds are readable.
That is 5,25
